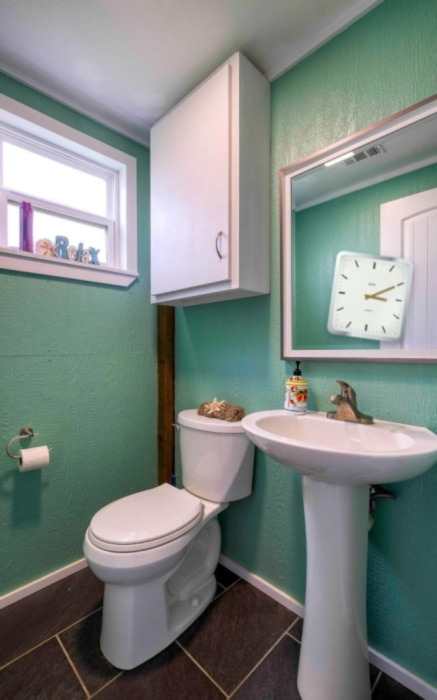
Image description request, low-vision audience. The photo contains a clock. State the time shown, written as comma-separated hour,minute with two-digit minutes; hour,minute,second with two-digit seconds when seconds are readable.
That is 3,10
